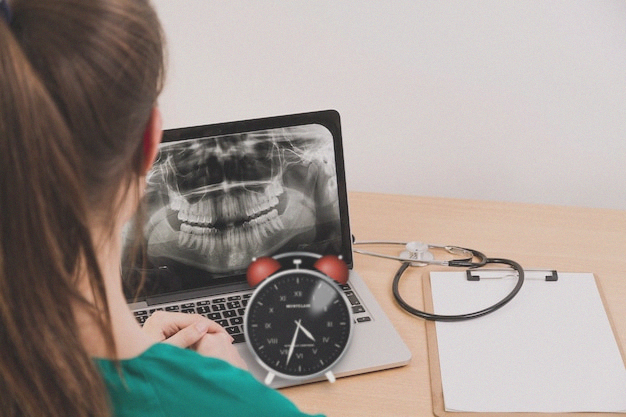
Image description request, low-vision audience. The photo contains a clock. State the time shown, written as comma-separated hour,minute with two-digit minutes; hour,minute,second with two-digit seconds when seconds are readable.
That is 4,33
